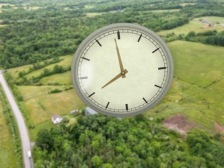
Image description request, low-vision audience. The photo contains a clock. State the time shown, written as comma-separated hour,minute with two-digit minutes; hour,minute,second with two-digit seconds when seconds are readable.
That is 7,59
